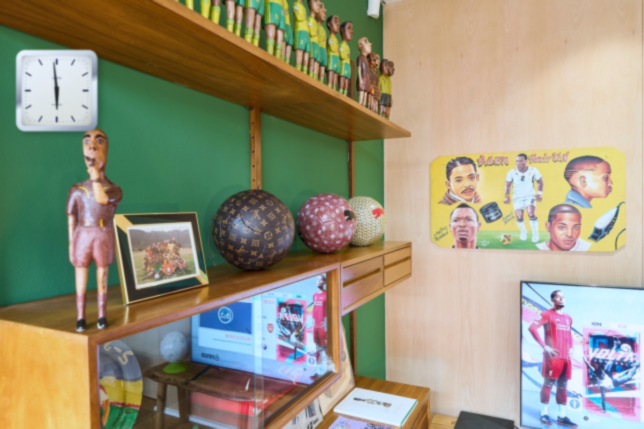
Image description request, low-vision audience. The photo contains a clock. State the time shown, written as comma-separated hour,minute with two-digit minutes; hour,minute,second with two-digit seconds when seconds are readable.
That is 5,59
